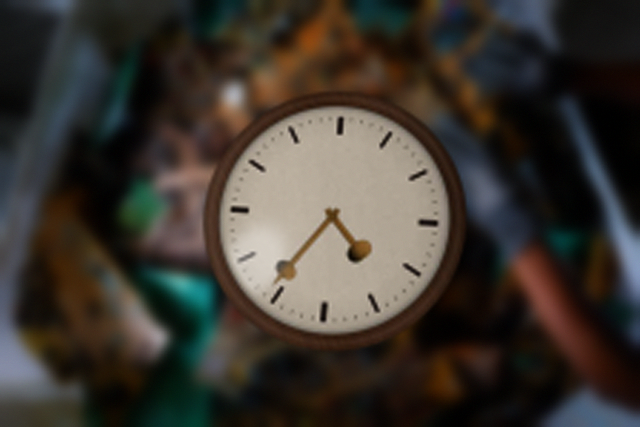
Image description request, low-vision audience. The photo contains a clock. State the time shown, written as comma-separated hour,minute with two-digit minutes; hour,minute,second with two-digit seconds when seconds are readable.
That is 4,36
